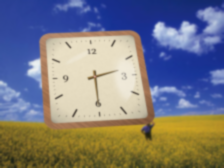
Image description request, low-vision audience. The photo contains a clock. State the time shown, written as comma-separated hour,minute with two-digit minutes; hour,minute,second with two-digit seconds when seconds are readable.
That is 2,30
